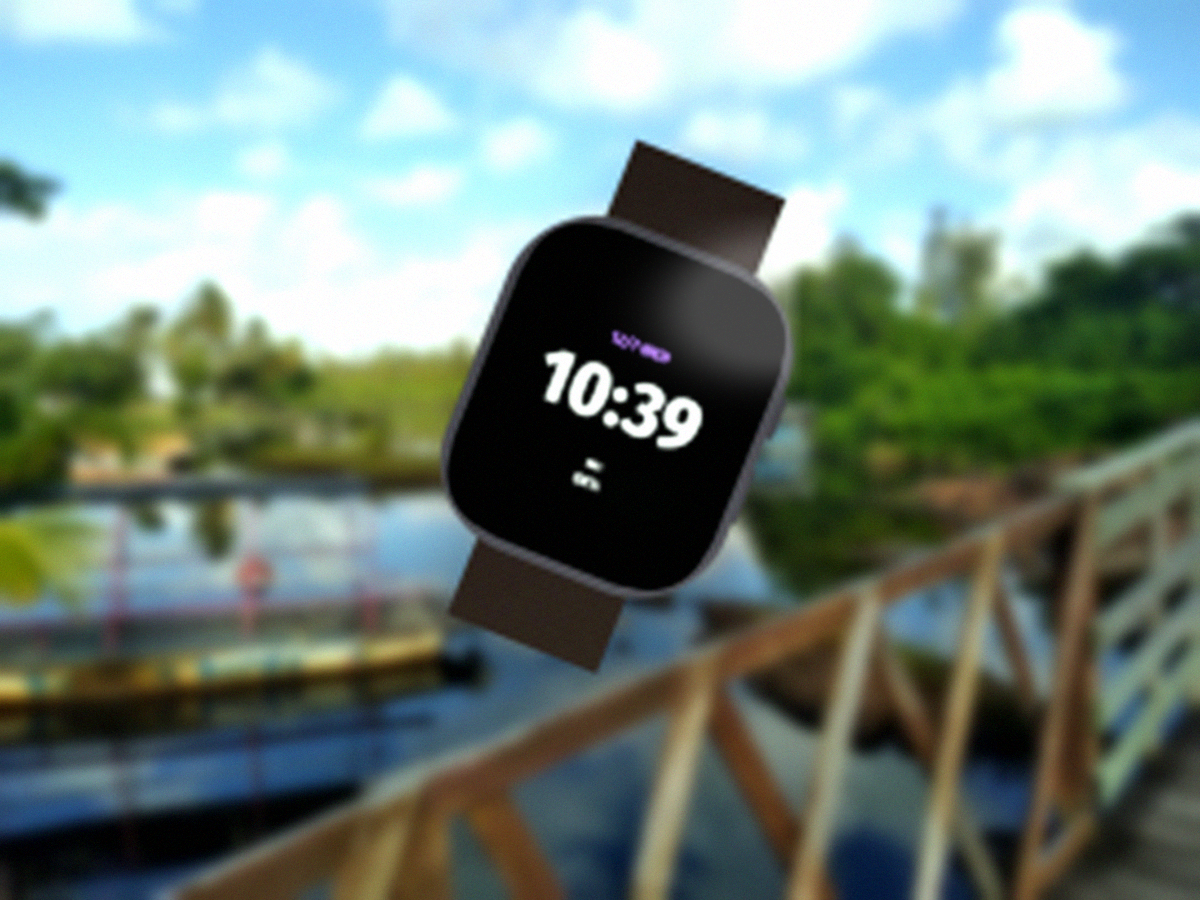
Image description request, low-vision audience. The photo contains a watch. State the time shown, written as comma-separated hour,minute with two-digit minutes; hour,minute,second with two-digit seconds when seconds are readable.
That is 10,39
